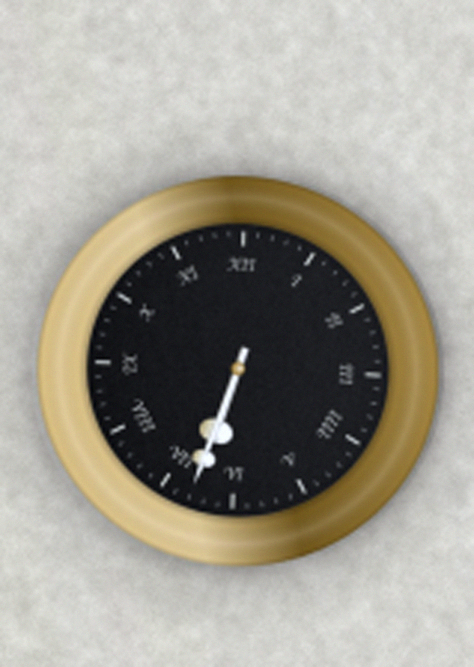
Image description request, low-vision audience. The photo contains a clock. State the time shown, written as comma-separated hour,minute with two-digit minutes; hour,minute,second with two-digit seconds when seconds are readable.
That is 6,33
